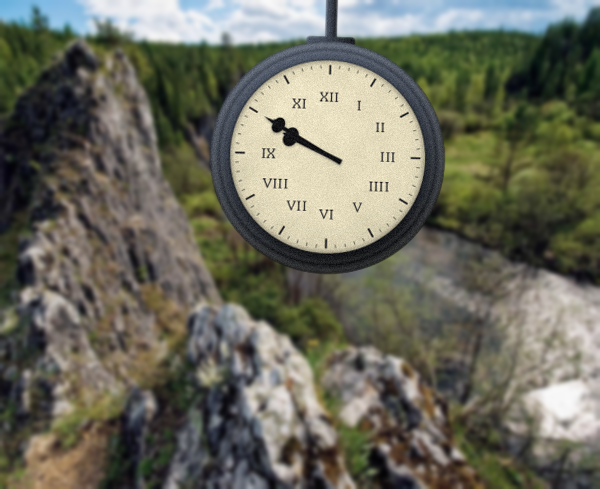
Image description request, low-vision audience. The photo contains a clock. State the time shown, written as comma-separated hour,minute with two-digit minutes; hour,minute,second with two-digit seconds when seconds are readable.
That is 9,50
